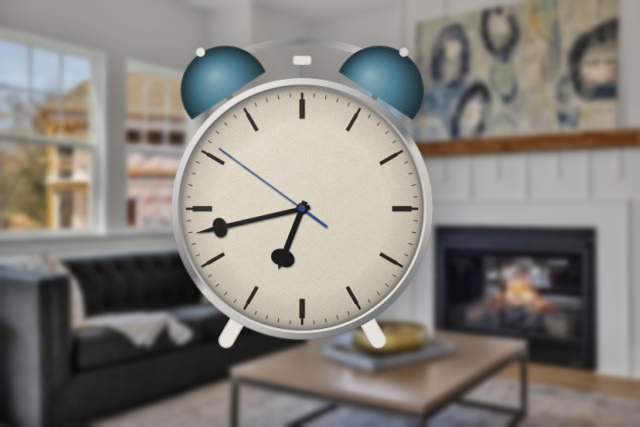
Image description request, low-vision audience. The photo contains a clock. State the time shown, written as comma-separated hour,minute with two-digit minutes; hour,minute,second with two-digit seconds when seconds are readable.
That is 6,42,51
